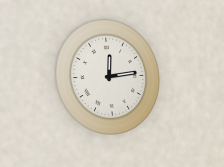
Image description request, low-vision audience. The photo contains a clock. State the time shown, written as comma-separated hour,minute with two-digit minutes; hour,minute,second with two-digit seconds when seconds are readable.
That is 12,14
